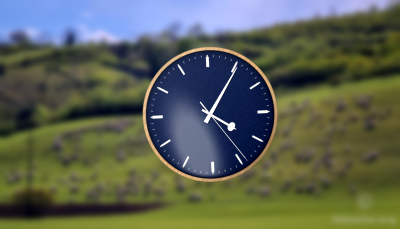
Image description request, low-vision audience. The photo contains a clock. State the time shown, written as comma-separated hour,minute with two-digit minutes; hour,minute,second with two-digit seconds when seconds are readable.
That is 4,05,24
